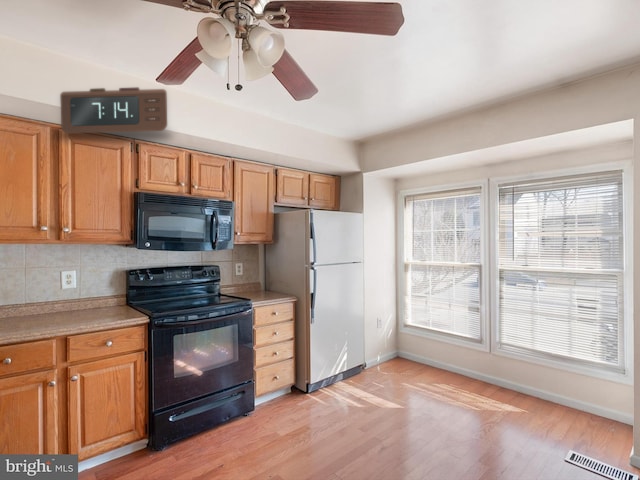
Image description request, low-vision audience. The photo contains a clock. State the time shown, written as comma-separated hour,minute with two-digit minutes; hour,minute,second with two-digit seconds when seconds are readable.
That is 7,14
